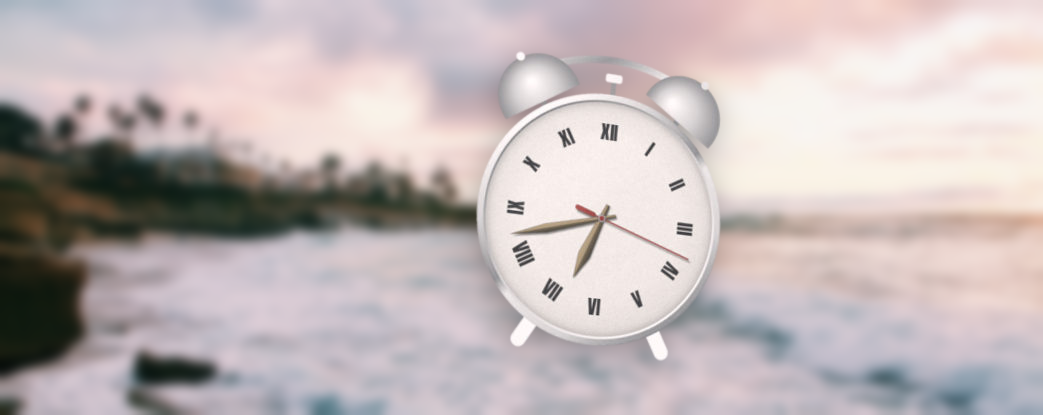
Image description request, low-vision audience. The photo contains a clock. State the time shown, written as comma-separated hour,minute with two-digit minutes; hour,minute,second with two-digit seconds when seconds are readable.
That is 6,42,18
